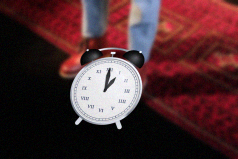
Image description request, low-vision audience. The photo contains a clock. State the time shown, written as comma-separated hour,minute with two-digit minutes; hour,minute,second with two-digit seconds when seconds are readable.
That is 1,00
